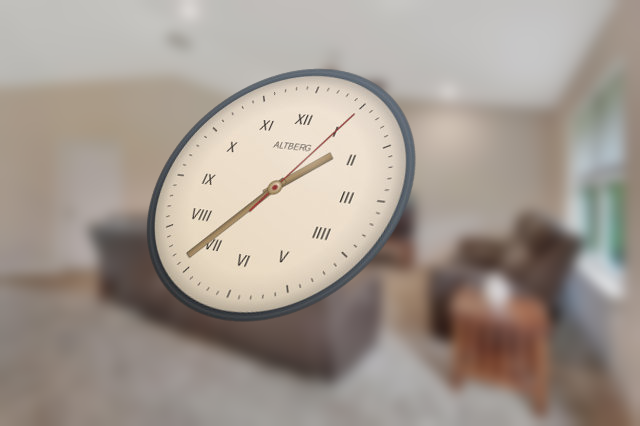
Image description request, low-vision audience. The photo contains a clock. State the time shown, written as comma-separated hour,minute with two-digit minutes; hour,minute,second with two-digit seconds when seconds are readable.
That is 1,36,05
